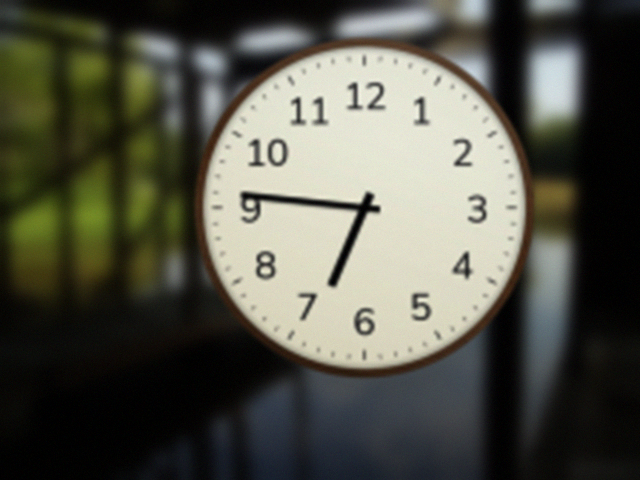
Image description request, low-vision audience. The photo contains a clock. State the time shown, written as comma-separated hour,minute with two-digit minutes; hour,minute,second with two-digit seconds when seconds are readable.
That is 6,46
